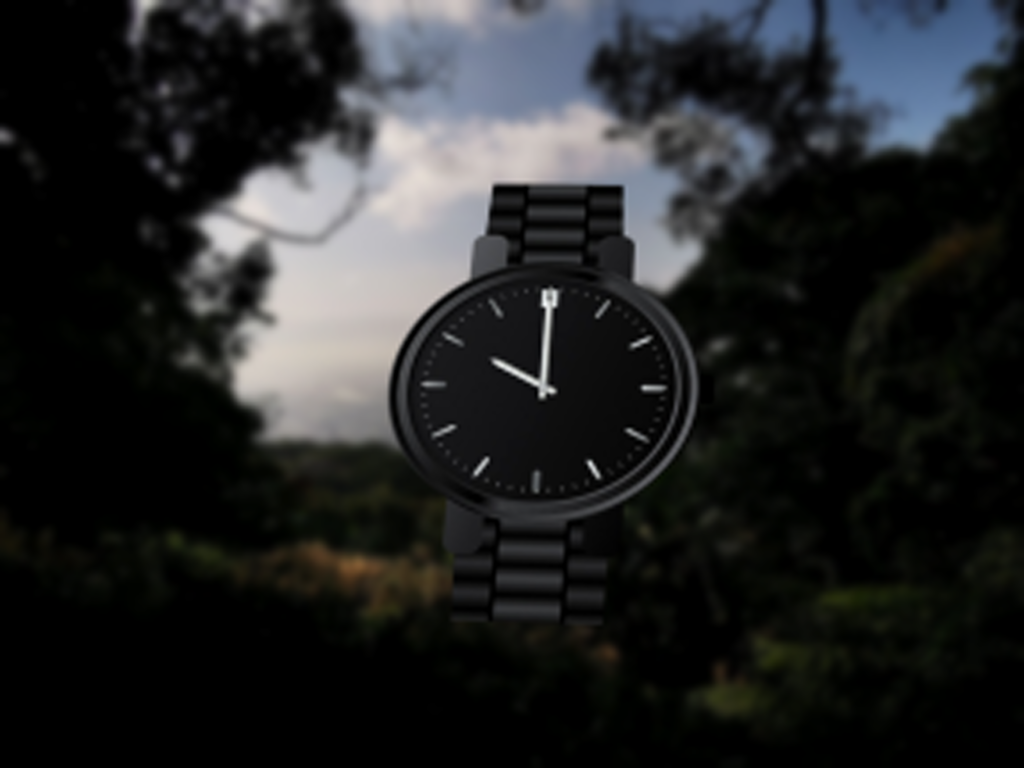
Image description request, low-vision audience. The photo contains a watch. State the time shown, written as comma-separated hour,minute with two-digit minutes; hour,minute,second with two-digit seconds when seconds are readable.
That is 10,00
